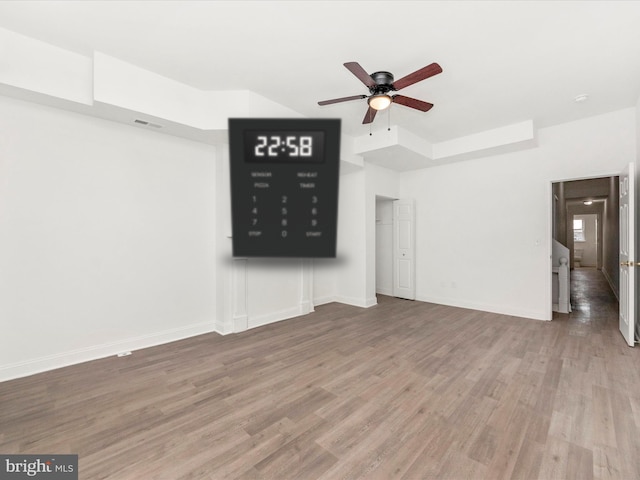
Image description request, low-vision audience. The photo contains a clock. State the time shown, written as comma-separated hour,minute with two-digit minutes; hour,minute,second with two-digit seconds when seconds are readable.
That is 22,58
